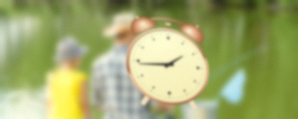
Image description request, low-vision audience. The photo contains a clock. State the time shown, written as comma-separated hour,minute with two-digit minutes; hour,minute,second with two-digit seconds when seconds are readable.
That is 1,44
